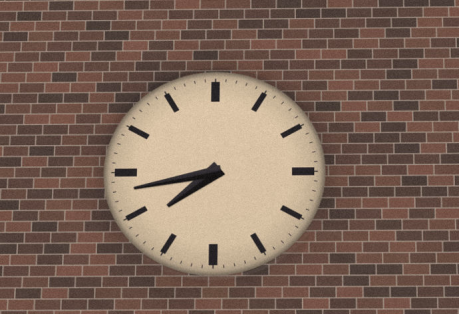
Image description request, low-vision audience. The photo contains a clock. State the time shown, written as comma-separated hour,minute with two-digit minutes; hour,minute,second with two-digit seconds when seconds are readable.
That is 7,43
